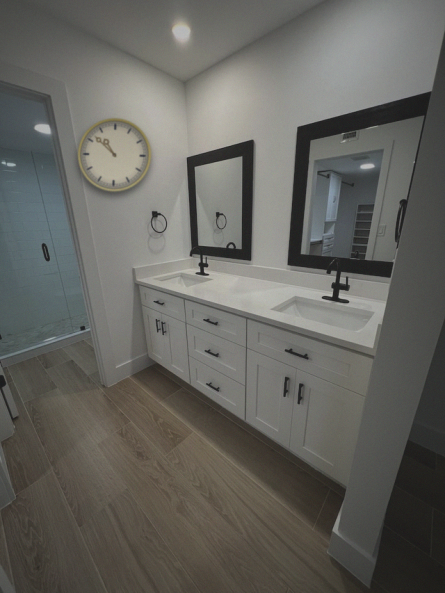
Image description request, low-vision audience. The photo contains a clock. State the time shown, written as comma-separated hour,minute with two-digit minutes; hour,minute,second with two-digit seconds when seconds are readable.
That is 10,52
